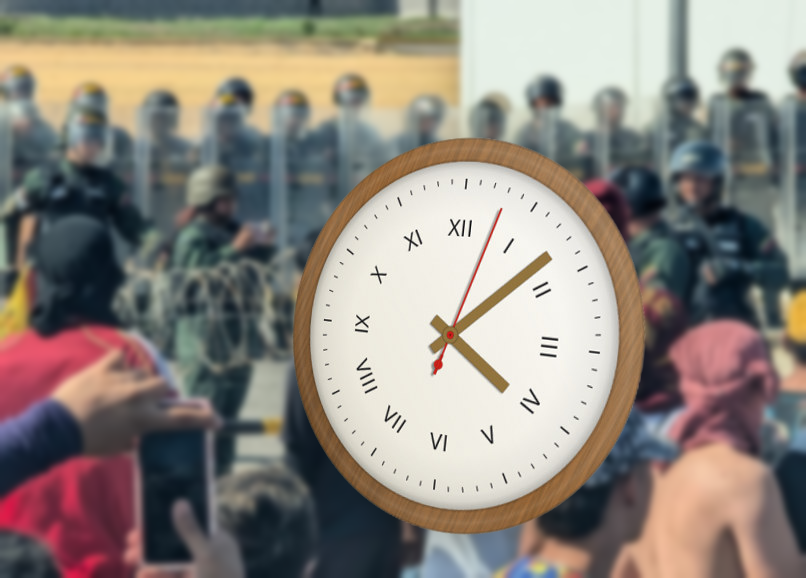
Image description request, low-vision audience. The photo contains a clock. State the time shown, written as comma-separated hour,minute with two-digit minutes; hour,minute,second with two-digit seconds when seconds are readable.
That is 4,08,03
